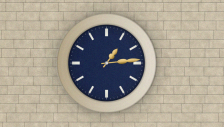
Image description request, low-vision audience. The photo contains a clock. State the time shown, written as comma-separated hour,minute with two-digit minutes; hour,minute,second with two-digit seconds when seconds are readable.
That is 1,14
